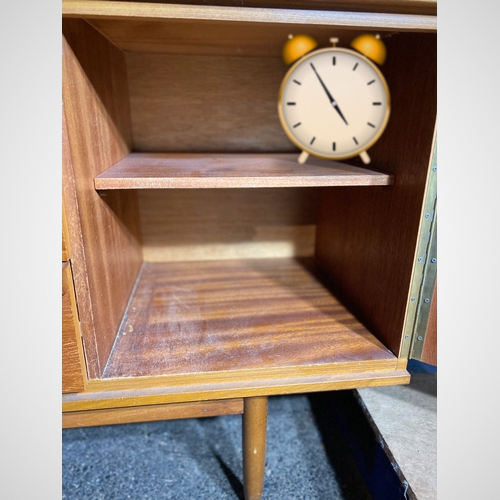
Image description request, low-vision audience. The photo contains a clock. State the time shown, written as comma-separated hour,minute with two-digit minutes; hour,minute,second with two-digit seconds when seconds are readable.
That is 4,55
